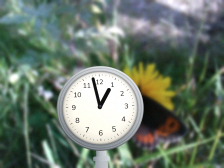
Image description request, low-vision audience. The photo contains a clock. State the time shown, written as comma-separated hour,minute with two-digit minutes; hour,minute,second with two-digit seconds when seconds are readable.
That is 12,58
